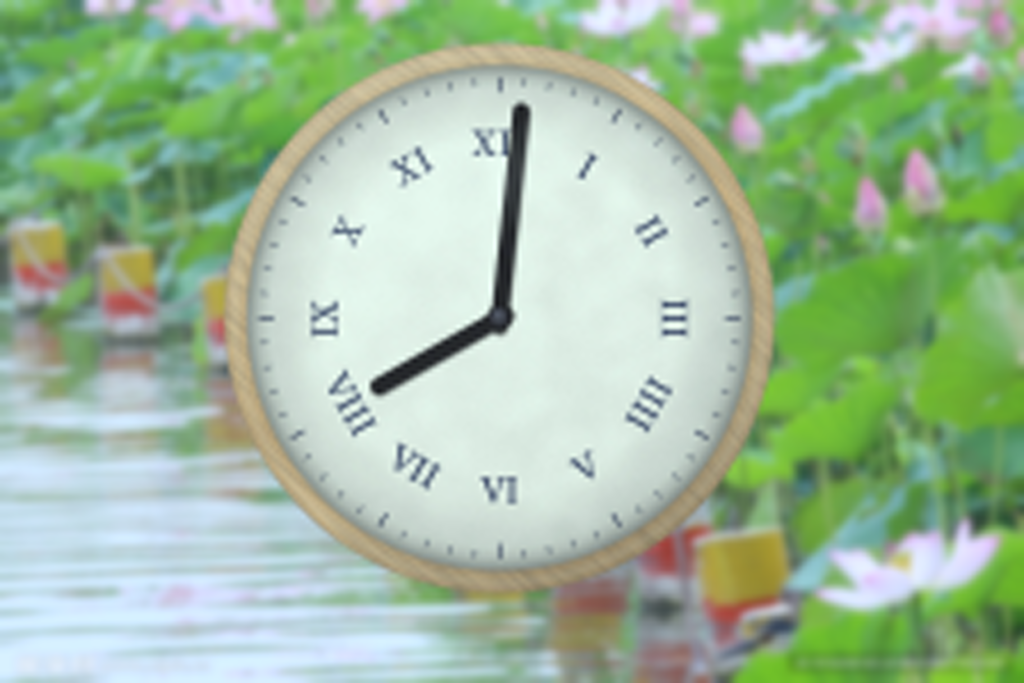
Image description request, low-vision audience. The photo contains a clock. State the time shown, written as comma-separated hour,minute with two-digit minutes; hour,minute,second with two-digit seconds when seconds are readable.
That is 8,01
